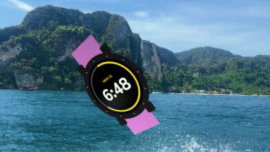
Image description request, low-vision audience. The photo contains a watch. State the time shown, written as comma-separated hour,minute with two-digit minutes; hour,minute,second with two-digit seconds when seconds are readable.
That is 6,48
